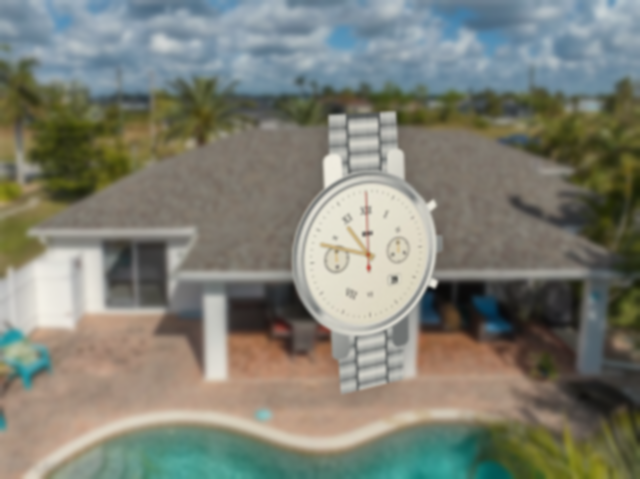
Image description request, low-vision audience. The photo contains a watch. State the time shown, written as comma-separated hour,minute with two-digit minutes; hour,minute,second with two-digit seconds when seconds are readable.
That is 10,48
